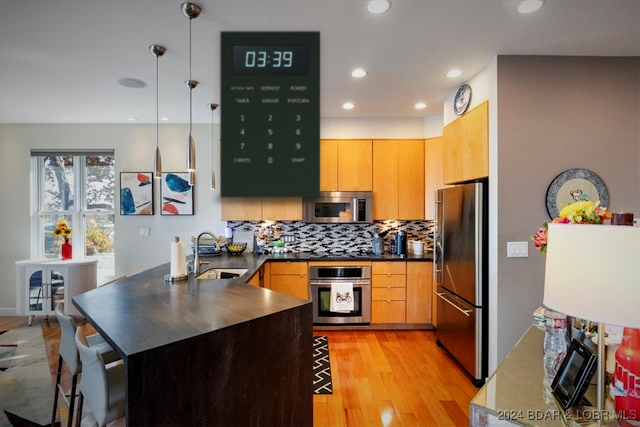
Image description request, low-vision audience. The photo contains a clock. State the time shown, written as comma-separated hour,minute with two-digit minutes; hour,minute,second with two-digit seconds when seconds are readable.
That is 3,39
